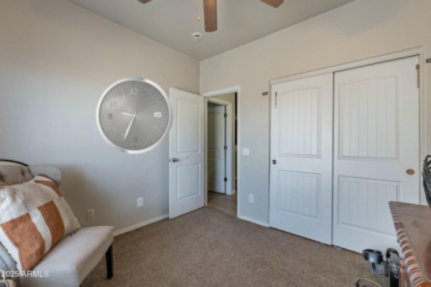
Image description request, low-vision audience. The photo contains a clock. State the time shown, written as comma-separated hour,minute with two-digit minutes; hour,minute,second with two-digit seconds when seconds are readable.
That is 9,34
